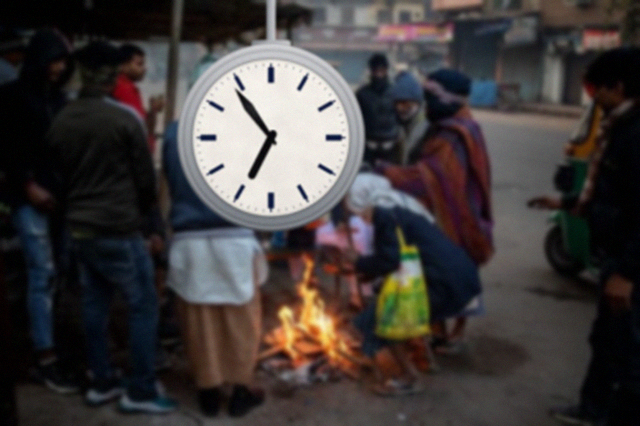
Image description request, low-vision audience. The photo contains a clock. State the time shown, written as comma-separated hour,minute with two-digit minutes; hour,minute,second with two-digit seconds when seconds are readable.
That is 6,54
